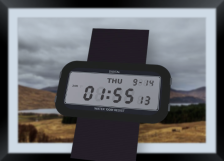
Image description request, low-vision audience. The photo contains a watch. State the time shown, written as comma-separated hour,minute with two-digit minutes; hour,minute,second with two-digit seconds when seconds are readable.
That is 1,55,13
